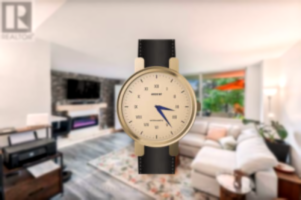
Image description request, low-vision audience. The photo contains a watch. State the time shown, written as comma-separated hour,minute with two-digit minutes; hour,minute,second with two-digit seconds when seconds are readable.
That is 3,24
